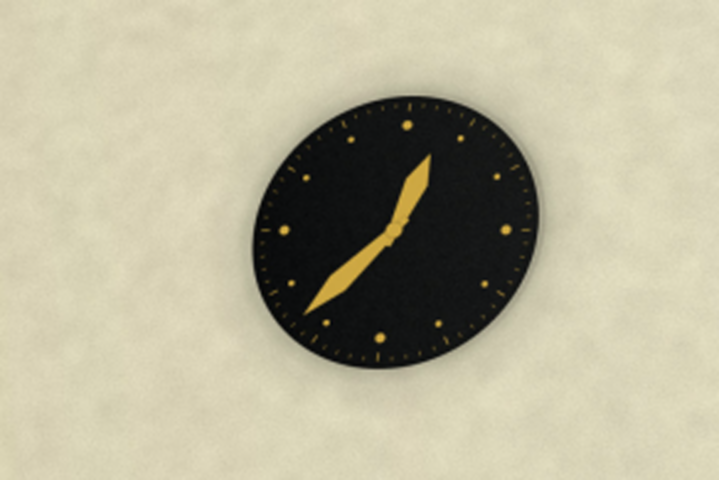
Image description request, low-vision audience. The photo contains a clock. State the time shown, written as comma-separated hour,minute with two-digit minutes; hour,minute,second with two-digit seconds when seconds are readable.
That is 12,37
